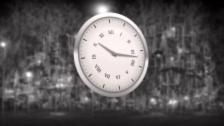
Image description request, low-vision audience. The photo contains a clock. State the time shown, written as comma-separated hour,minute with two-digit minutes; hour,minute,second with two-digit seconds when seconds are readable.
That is 10,17
